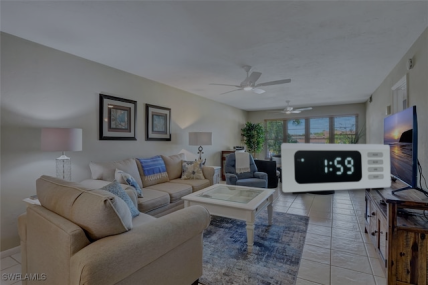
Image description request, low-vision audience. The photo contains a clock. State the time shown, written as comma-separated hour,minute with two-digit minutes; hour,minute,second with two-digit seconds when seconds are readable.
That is 1,59
